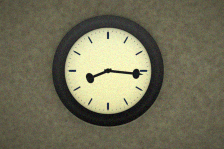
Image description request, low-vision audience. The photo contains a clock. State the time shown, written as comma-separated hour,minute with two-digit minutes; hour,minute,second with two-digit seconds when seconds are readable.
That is 8,16
